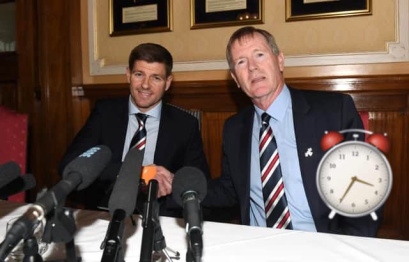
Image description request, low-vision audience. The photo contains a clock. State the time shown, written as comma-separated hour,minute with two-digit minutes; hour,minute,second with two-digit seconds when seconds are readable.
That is 3,35
